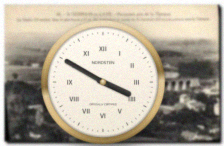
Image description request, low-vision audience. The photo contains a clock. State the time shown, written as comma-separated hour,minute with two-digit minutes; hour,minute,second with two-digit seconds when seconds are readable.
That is 3,50
